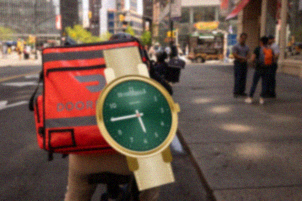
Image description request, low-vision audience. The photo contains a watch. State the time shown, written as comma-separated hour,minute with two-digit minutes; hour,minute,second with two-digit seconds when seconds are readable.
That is 5,45
